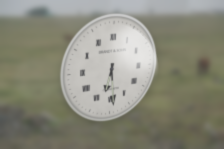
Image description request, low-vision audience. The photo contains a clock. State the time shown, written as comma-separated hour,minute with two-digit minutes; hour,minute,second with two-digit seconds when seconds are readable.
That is 6,29
